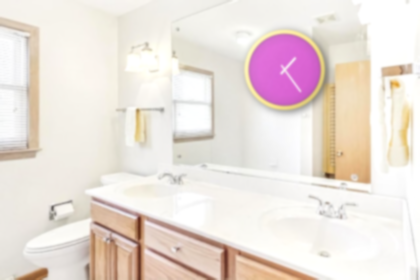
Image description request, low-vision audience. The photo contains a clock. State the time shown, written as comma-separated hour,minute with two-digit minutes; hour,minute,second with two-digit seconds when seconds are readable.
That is 1,24
